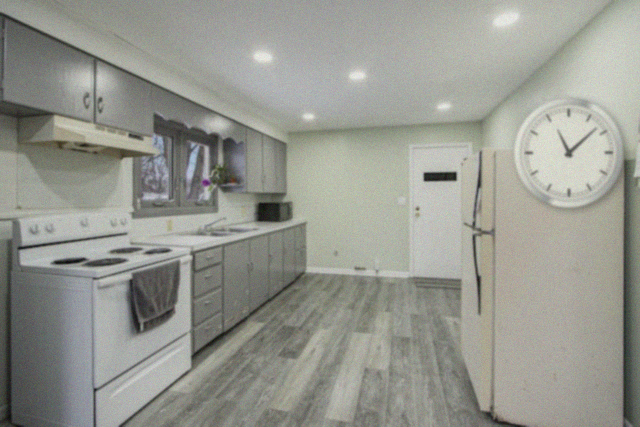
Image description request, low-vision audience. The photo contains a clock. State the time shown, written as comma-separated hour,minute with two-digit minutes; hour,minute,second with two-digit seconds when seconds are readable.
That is 11,08
